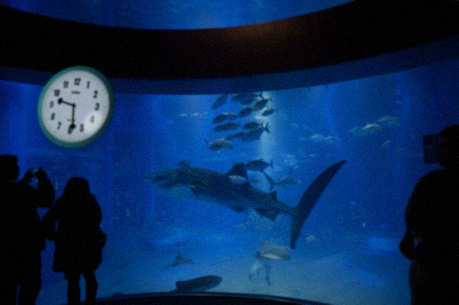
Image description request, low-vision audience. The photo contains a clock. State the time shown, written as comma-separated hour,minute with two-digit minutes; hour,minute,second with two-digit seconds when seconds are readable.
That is 9,29
